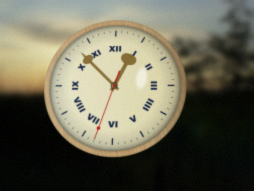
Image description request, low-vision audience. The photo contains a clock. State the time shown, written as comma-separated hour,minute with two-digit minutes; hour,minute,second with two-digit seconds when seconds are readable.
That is 12,52,33
